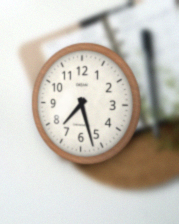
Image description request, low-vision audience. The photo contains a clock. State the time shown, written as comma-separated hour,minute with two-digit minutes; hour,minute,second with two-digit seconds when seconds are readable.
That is 7,27
